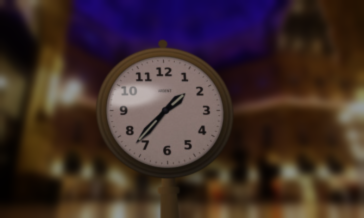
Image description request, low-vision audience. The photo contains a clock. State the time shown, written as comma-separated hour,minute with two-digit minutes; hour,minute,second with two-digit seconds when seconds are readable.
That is 1,37
